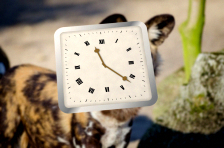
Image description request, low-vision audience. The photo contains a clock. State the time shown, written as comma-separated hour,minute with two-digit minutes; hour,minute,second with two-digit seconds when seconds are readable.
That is 11,22
